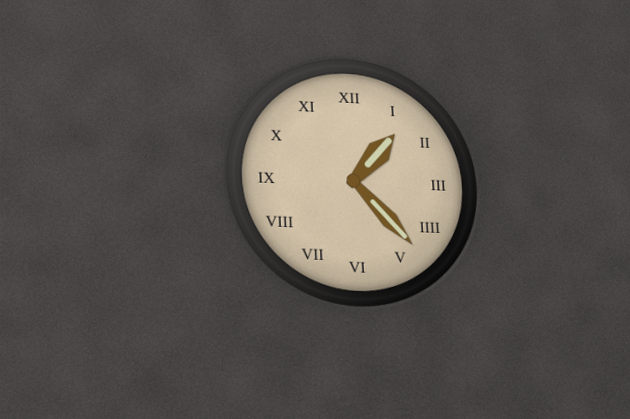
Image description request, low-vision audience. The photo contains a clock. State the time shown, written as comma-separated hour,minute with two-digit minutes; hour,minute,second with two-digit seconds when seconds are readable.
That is 1,23
